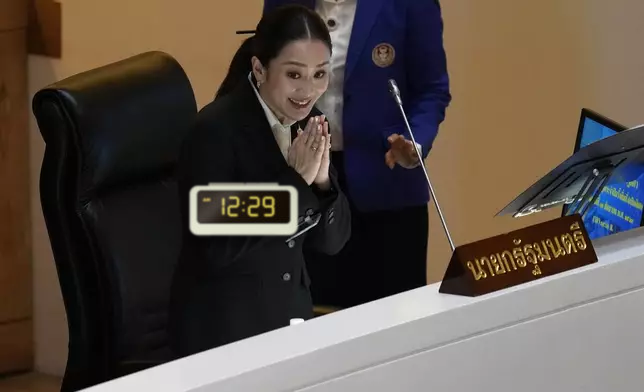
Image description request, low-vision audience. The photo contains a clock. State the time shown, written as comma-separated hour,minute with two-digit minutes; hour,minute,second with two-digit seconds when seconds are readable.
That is 12,29
